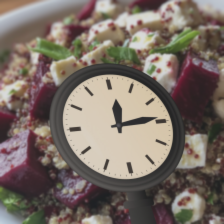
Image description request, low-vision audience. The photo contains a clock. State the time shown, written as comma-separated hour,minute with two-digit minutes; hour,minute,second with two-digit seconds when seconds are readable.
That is 12,14
